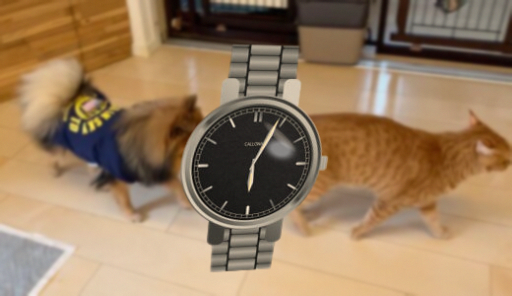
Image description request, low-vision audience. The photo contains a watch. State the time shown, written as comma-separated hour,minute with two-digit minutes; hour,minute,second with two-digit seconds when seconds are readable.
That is 6,04
